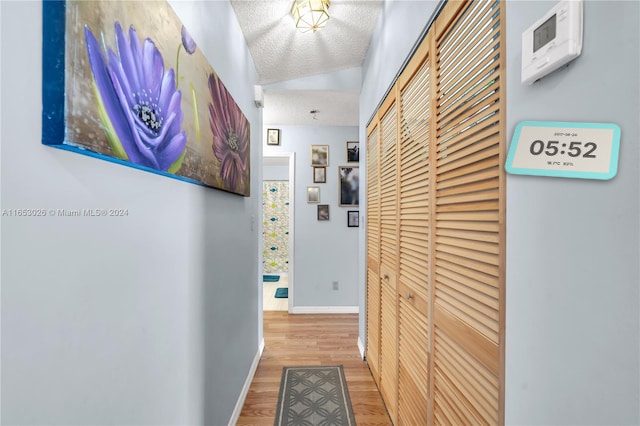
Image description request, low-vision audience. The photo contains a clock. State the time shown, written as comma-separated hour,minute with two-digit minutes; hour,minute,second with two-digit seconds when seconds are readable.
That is 5,52
